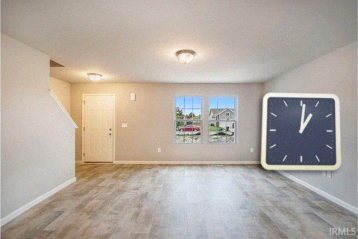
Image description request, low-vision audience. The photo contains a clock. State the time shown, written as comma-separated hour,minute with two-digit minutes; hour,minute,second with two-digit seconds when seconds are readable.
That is 1,01
